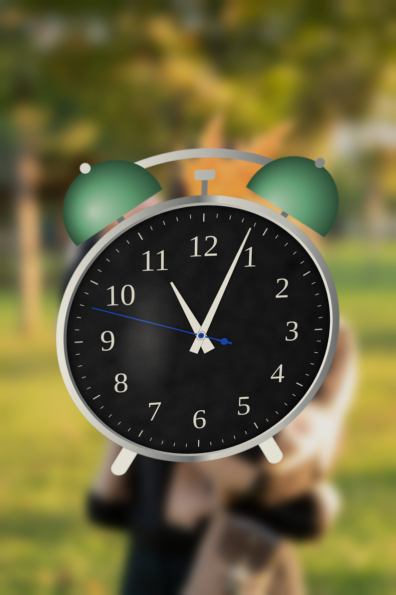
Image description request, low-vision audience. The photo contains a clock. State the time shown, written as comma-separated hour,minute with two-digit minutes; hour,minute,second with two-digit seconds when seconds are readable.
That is 11,03,48
